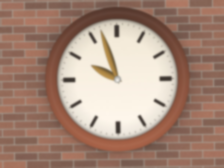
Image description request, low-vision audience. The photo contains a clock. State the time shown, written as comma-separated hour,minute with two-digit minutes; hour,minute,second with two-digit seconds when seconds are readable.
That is 9,57
